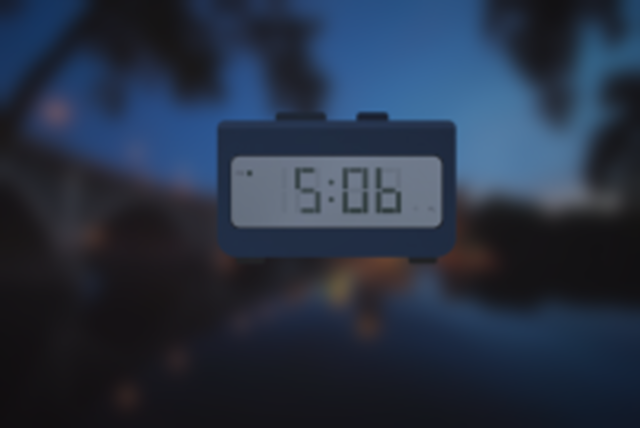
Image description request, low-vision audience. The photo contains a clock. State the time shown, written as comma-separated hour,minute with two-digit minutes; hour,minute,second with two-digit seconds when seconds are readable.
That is 5,06
